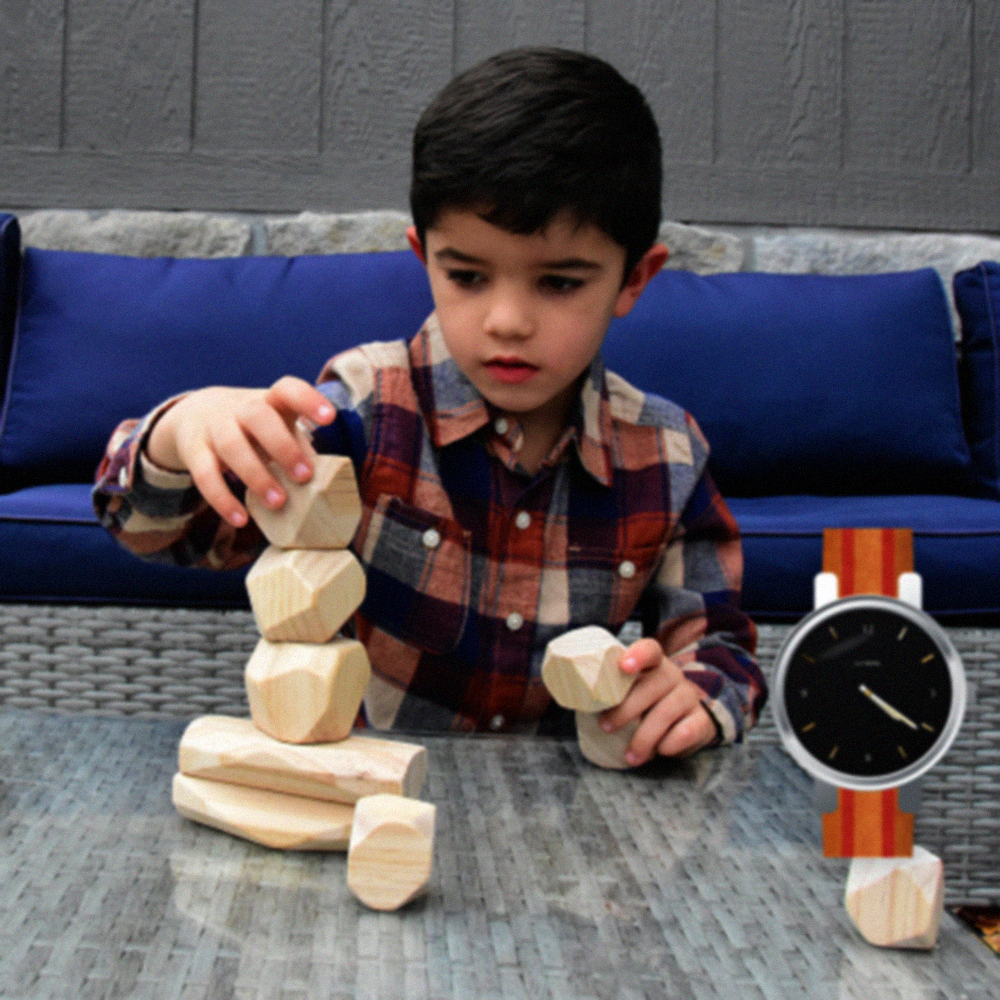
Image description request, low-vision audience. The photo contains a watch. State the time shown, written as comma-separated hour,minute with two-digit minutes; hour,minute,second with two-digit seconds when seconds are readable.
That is 4,21
